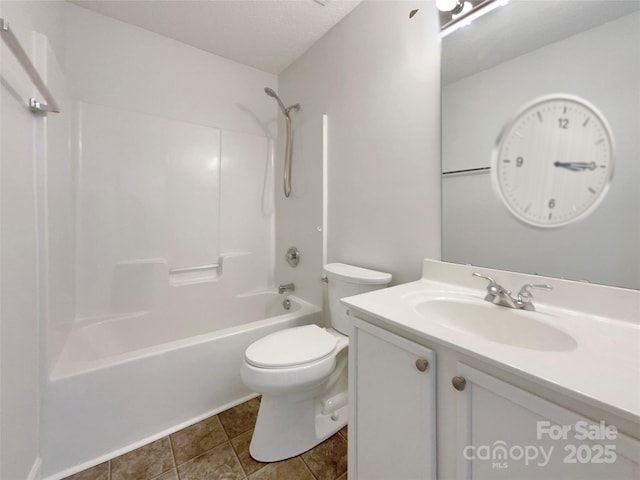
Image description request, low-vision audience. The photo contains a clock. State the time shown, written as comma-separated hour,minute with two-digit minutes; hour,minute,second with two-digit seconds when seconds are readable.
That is 3,15
